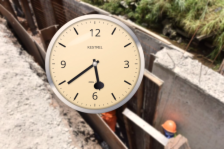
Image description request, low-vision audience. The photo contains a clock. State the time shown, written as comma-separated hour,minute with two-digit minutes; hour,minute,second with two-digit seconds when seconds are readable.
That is 5,39
